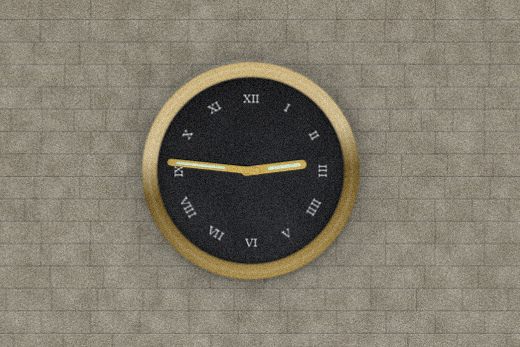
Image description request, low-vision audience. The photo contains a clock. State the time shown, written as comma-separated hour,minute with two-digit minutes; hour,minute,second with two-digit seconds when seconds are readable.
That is 2,46
